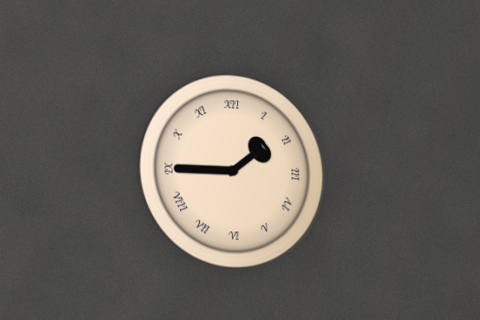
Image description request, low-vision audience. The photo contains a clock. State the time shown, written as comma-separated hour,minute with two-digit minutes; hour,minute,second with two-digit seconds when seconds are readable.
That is 1,45
